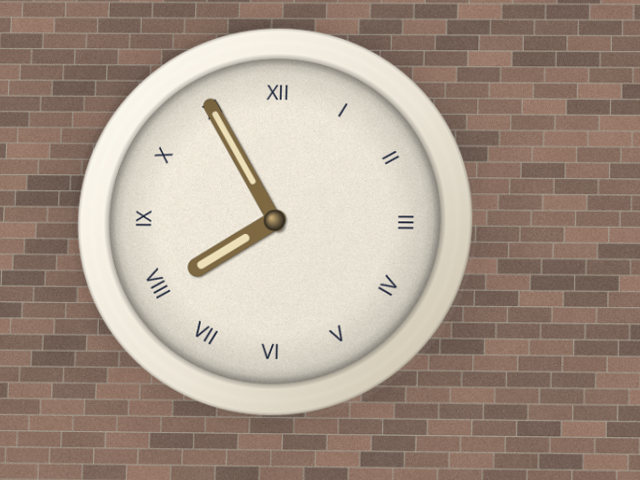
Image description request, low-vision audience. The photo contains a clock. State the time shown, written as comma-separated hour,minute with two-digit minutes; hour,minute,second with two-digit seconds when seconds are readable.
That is 7,55
